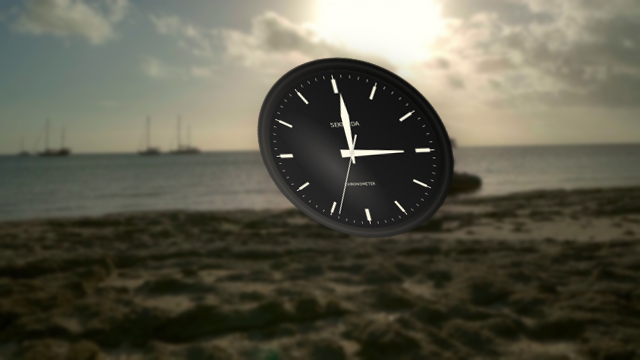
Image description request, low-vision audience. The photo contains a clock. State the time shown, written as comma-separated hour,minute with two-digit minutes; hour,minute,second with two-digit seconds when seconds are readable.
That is 3,00,34
